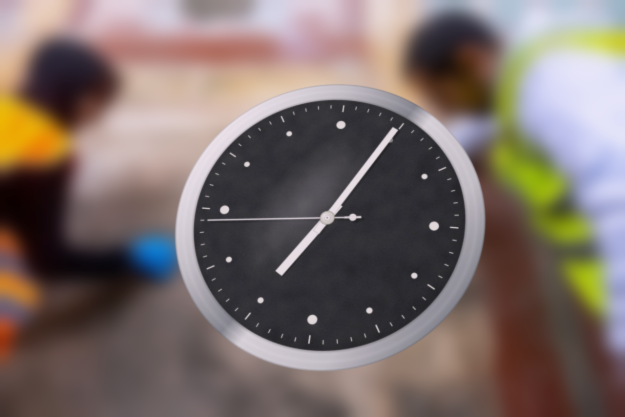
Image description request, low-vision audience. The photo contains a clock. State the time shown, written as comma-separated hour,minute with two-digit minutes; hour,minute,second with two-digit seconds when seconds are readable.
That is 7,04,44
